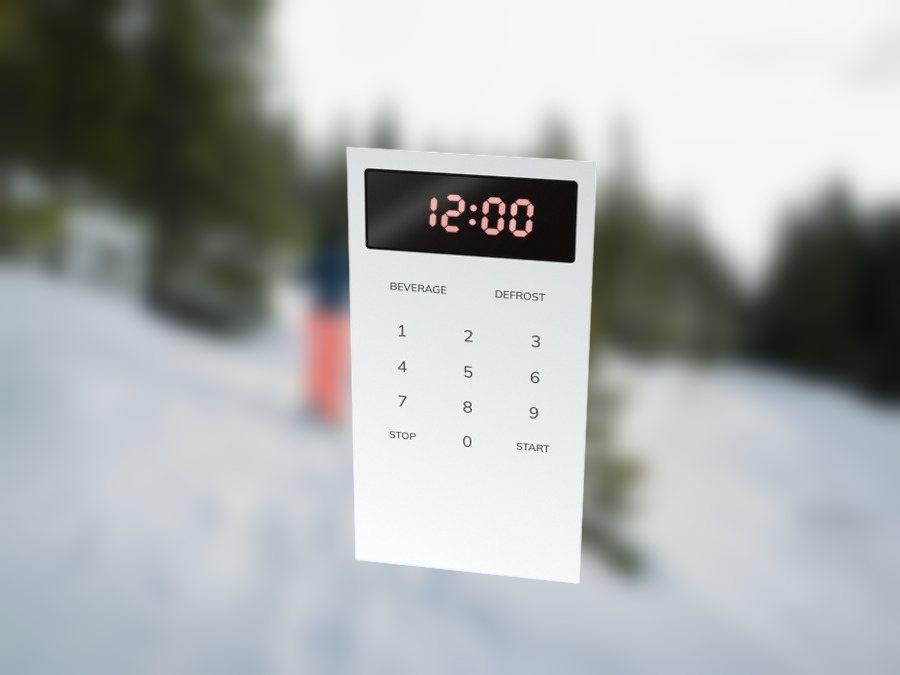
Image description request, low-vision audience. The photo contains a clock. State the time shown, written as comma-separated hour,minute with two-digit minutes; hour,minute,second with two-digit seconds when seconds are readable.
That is 12,00
